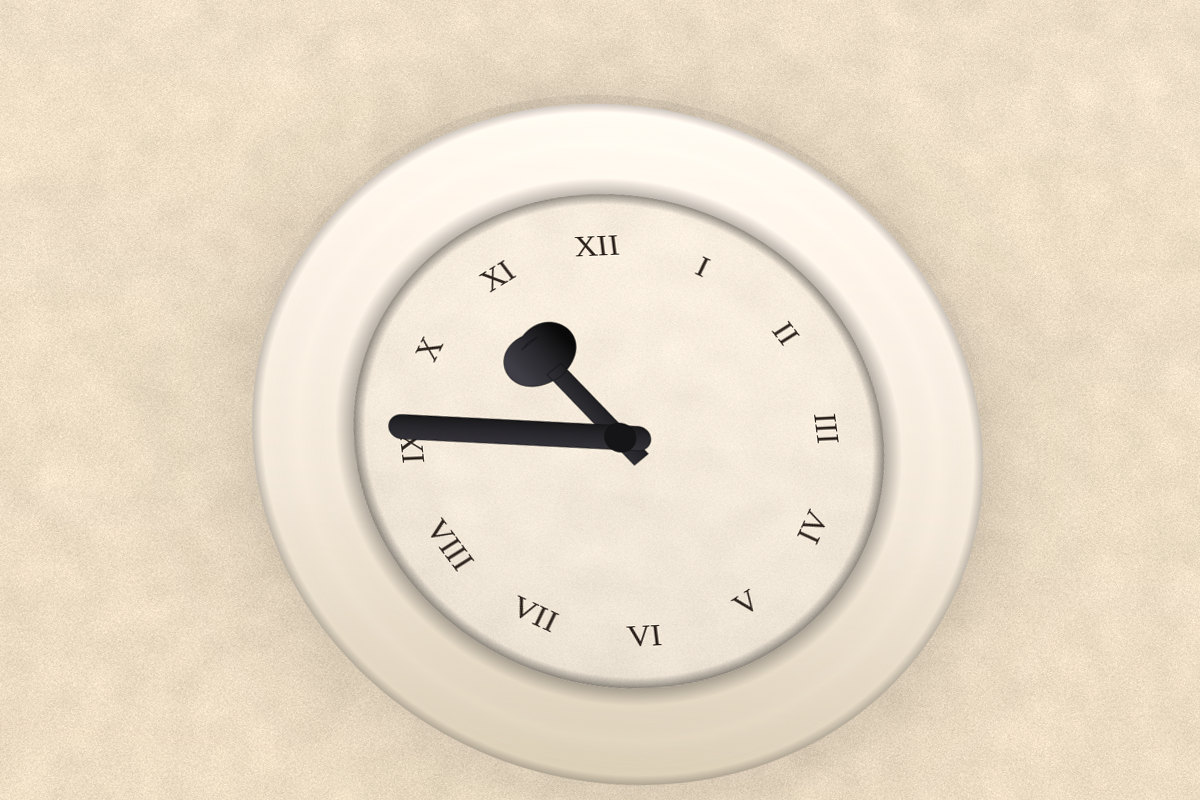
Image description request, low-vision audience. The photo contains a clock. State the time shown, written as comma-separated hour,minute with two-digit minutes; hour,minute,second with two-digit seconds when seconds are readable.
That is 10,46
